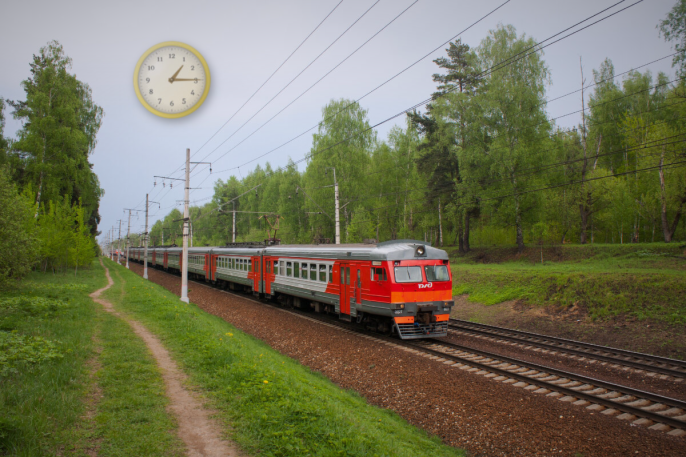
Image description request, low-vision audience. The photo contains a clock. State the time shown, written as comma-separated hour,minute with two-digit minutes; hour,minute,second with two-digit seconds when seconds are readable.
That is 1,15
